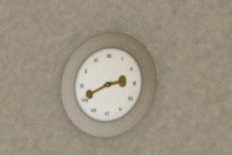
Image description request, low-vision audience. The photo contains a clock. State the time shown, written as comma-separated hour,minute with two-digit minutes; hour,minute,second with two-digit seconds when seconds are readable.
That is 2,41
